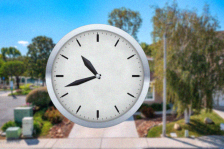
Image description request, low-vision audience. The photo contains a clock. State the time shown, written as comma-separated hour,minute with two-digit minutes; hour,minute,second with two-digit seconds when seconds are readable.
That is 10,42
